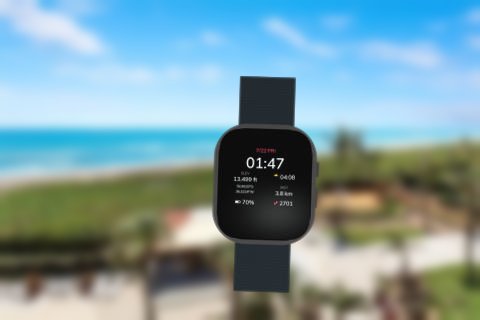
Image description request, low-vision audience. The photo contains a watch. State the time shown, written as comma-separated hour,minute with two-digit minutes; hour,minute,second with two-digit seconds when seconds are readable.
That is 1,47
